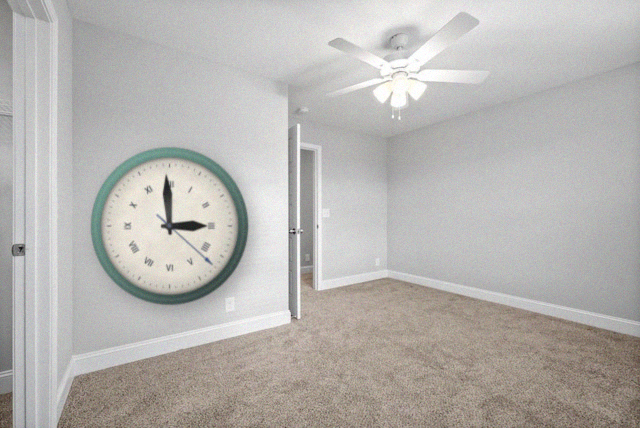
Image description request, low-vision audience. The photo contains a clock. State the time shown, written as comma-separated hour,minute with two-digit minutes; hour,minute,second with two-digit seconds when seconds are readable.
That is 2,59,22
